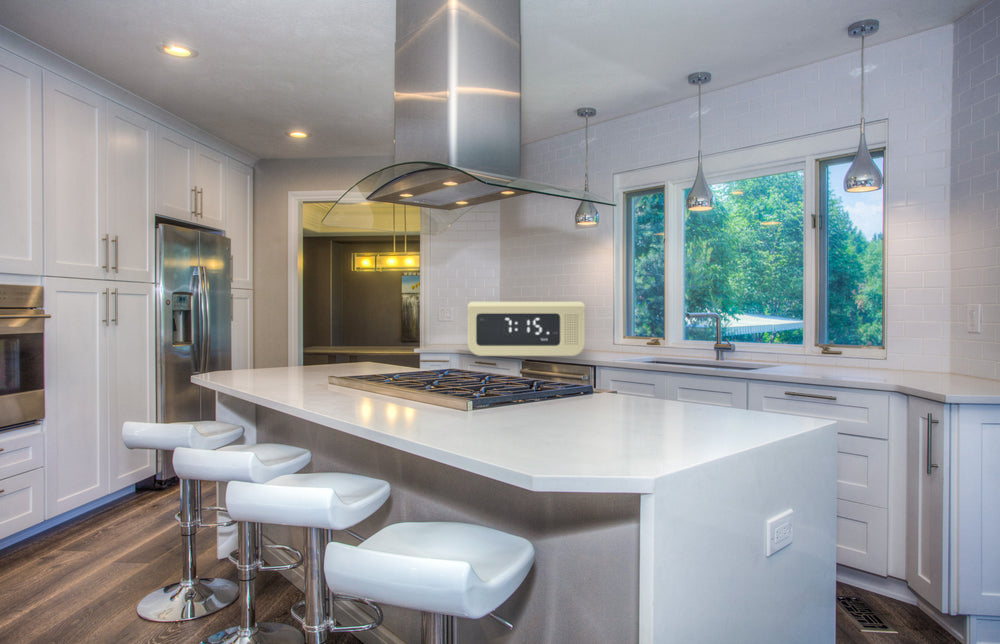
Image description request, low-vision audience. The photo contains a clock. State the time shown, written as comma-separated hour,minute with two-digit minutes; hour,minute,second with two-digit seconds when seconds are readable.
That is 7,15
